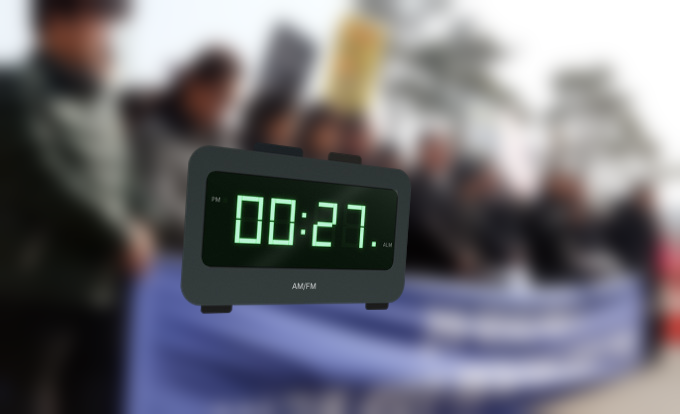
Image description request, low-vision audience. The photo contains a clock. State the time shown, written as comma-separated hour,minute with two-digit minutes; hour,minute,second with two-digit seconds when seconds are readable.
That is 0,27
